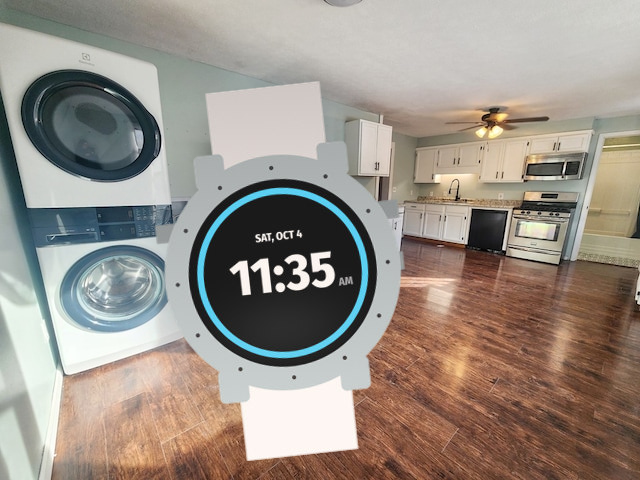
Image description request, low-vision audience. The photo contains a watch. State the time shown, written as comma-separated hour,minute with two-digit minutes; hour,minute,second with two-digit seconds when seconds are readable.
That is 11,35
